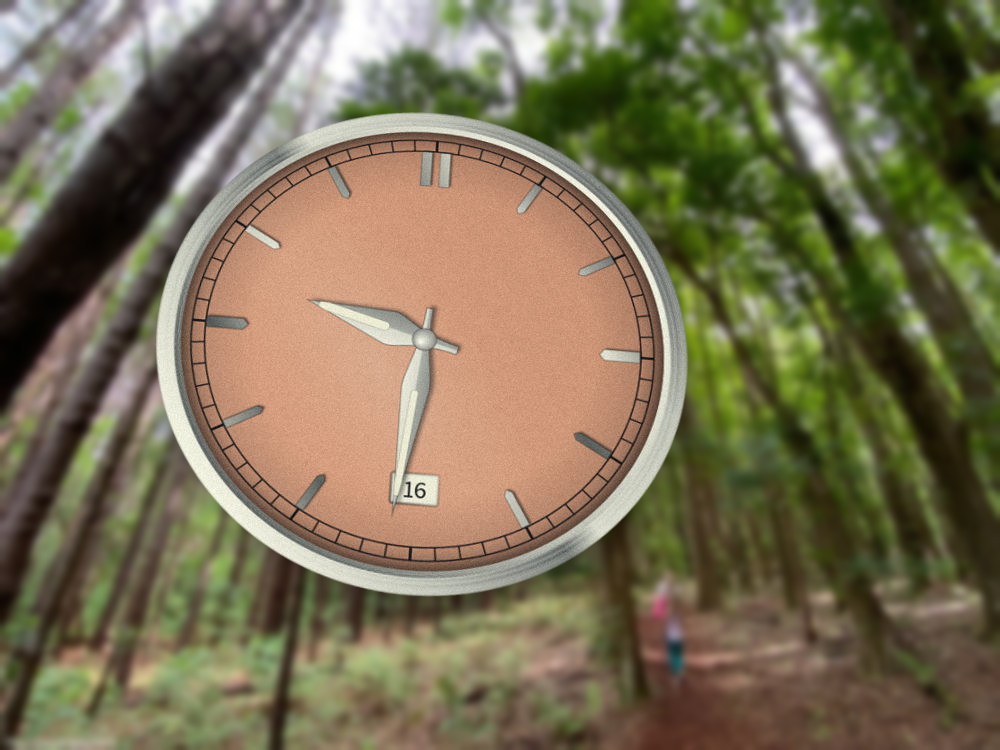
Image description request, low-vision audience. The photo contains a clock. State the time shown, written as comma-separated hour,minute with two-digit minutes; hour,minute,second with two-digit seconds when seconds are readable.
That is 9,31
